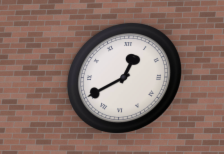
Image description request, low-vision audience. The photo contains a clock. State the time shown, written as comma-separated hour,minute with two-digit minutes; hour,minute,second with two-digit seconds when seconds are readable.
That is 12,40
